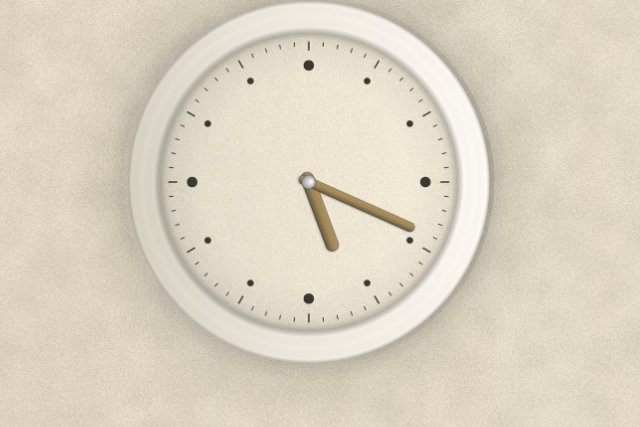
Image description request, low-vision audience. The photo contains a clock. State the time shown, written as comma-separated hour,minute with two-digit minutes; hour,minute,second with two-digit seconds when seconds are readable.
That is 5,19
